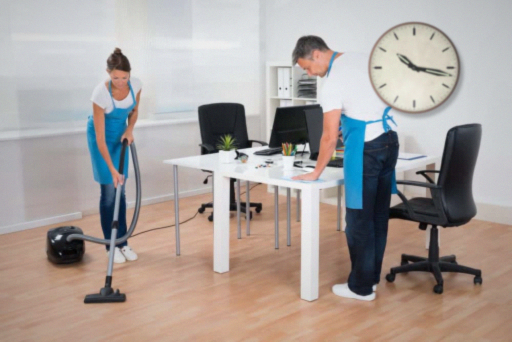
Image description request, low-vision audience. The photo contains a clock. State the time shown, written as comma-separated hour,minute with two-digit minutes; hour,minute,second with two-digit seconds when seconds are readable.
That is 10,17
